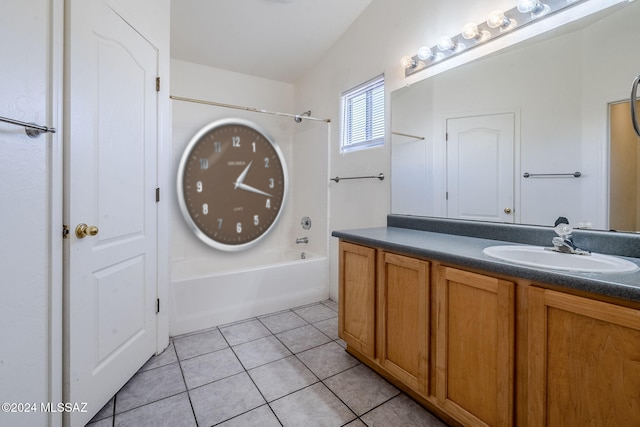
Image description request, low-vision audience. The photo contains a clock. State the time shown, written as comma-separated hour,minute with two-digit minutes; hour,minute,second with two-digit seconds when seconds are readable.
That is 1,18
